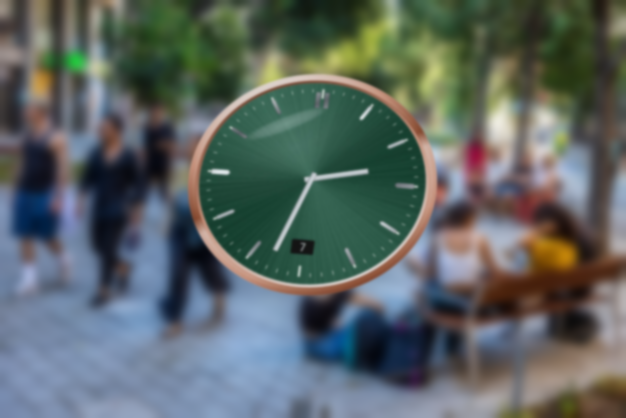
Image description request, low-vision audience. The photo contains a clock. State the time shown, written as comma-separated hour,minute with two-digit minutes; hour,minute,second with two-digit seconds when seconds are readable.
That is 2,33
